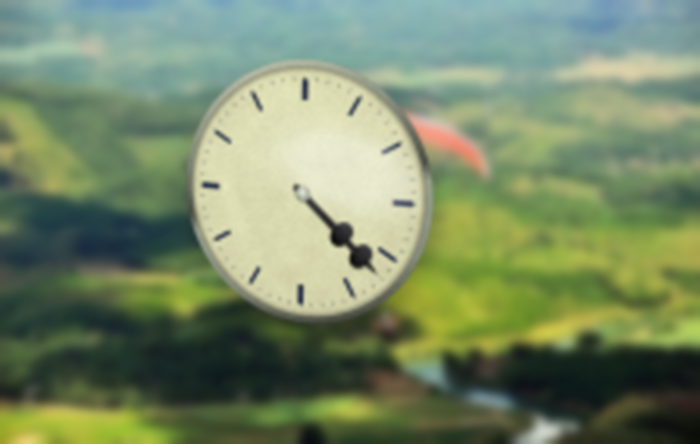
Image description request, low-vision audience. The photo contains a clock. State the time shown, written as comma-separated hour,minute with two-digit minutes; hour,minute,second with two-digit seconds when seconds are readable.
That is 4,22
